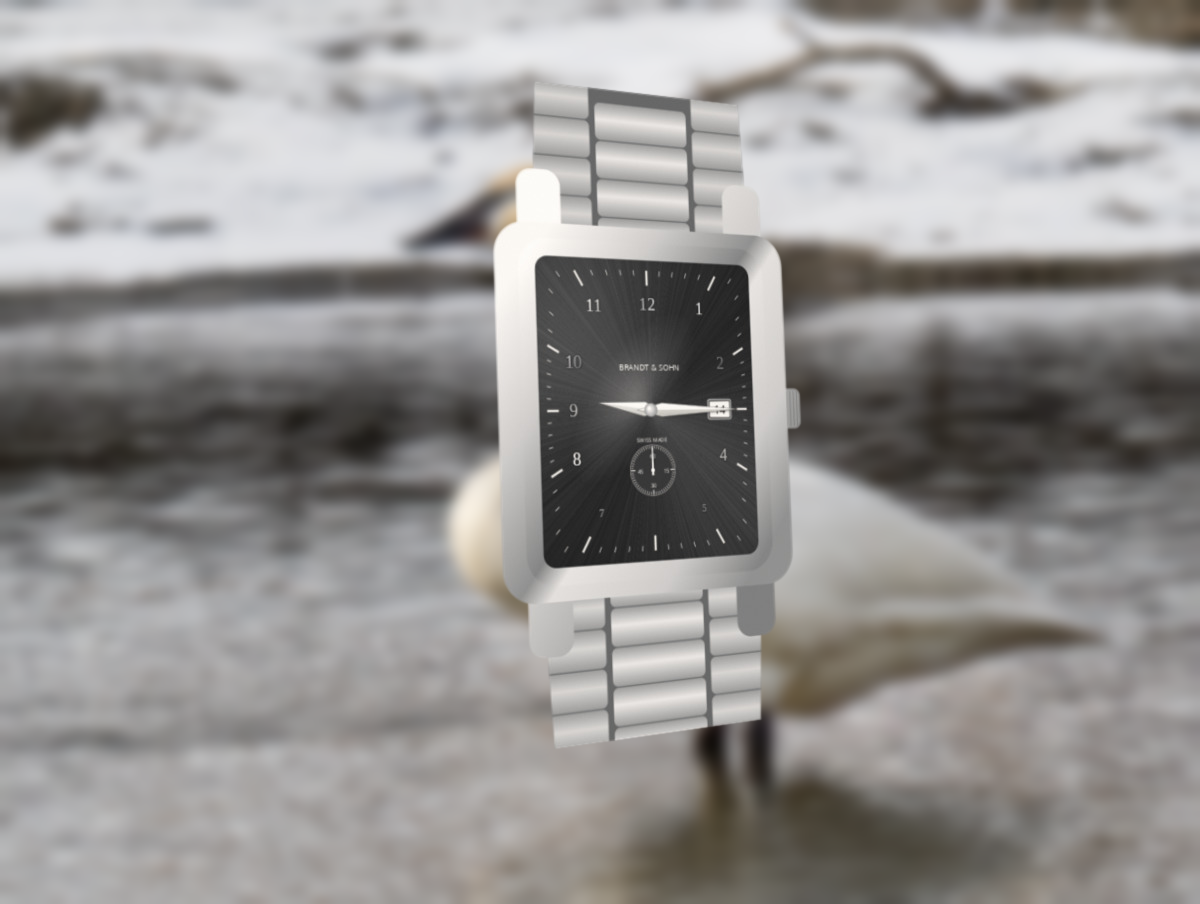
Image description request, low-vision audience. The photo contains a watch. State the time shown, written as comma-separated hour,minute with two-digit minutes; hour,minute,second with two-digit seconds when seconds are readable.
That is 9,15
